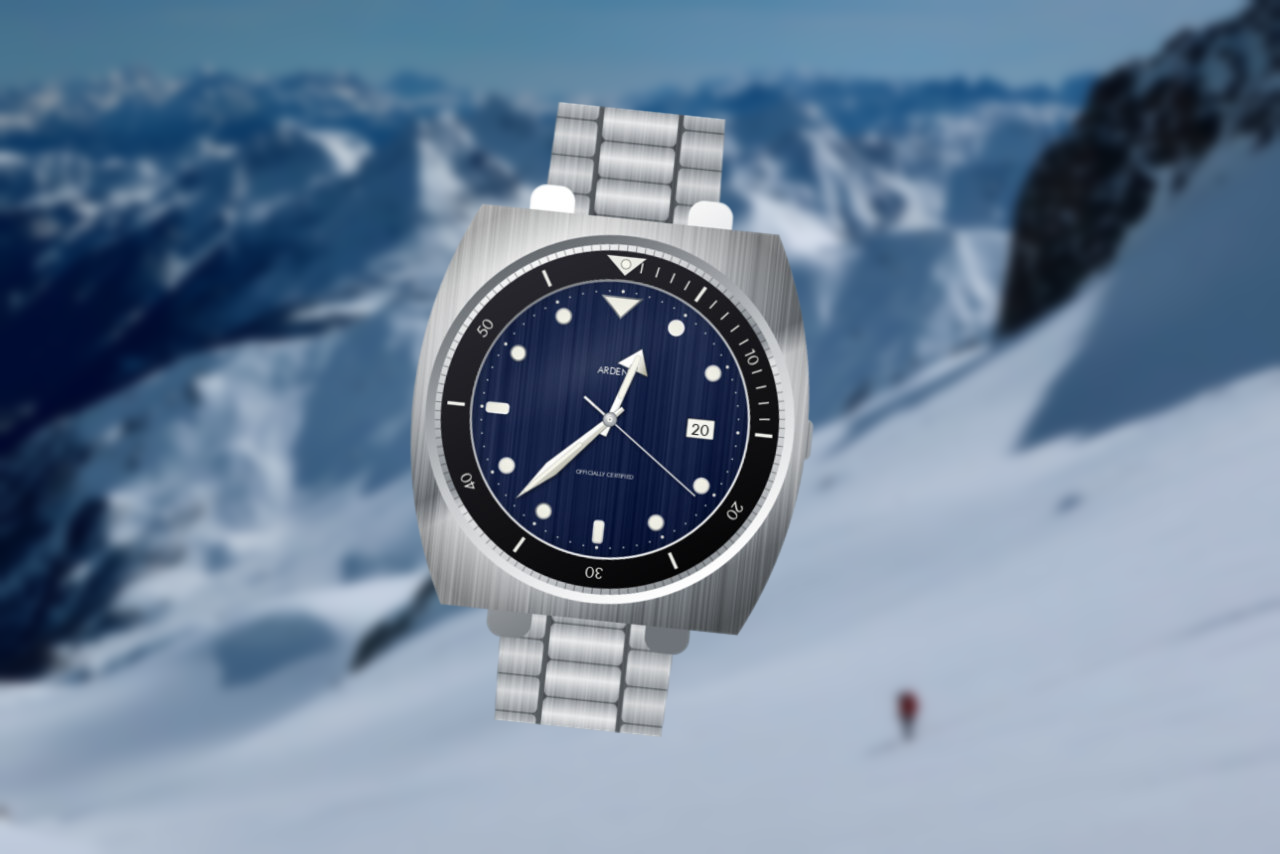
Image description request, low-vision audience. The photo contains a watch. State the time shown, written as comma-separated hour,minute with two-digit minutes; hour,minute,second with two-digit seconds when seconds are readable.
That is 12,37,21
